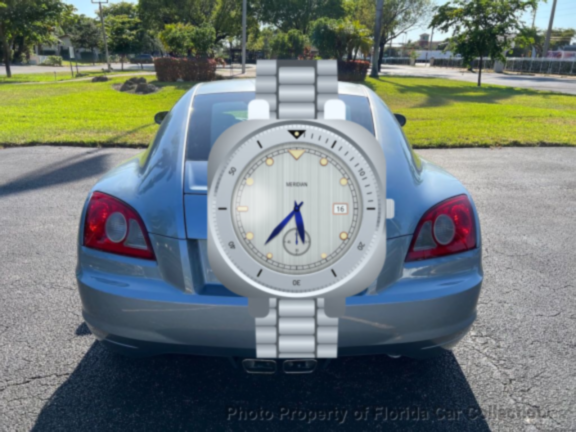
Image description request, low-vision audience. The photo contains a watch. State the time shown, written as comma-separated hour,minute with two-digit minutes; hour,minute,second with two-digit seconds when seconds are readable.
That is 5,37
